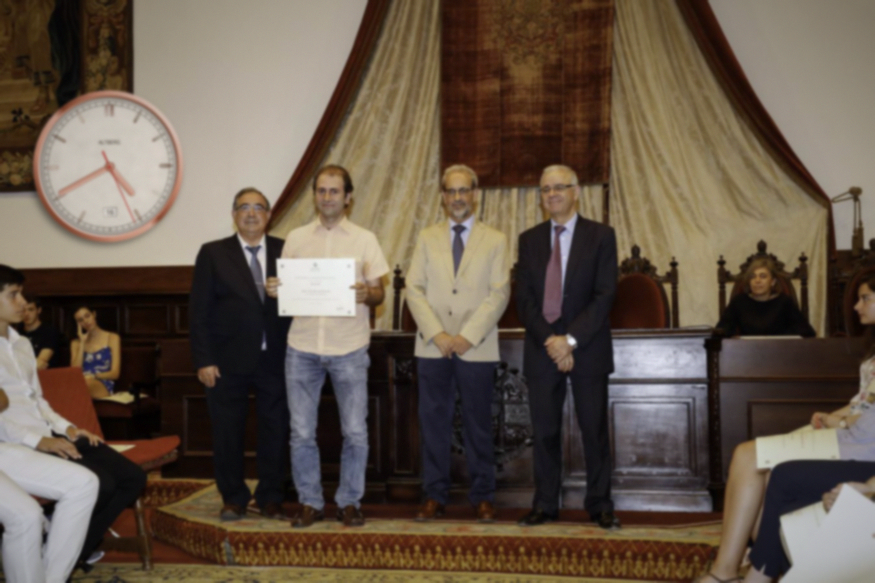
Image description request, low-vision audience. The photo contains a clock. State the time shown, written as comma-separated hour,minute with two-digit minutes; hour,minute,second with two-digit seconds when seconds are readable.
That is 4,40,26
